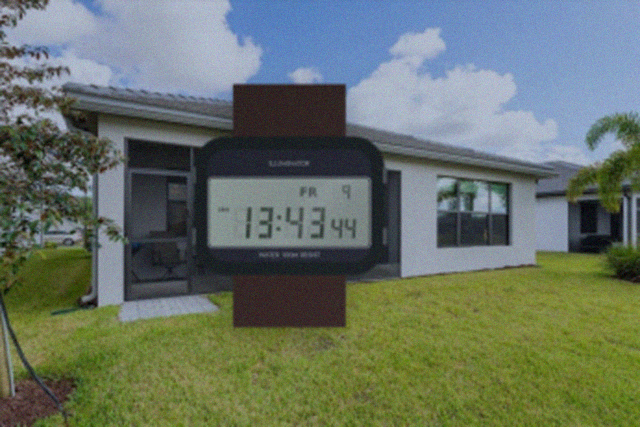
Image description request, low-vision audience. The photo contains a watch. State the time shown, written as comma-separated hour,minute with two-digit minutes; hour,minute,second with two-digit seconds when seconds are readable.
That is 13,43,44
